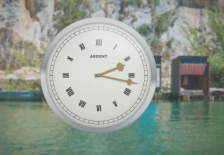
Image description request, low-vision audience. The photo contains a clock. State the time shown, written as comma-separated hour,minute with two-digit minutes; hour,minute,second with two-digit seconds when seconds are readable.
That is 2,17
